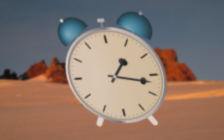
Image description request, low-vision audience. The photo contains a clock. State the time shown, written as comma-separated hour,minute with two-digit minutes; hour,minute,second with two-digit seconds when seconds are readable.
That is 1,17
